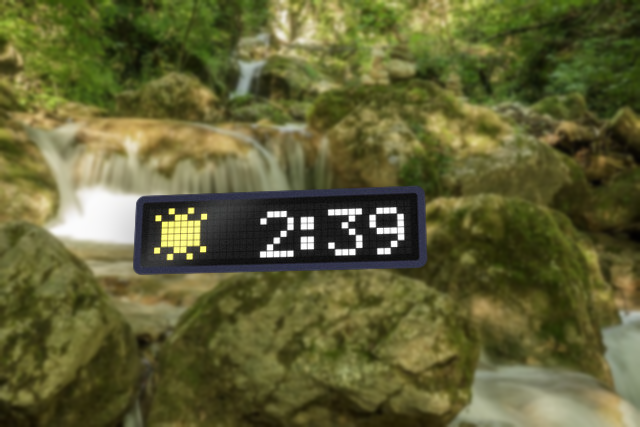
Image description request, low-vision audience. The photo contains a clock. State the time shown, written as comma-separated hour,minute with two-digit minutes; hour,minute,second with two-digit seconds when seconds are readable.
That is 2,39
